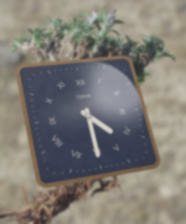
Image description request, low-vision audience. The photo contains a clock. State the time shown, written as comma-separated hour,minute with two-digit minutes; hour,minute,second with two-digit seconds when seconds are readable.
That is 4,30
